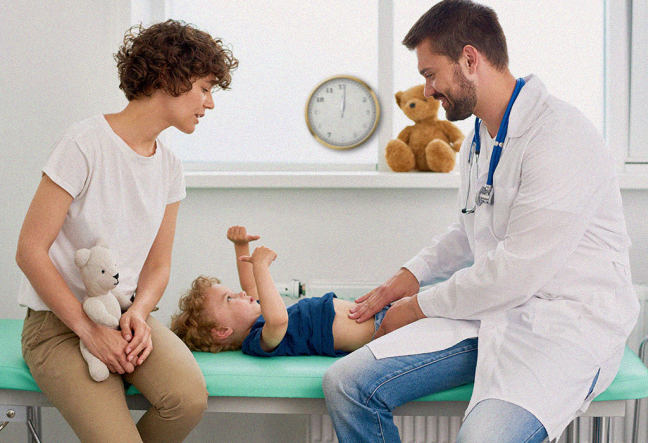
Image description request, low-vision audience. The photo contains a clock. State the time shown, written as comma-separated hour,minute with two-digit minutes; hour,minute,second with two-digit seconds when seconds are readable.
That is 12,01
